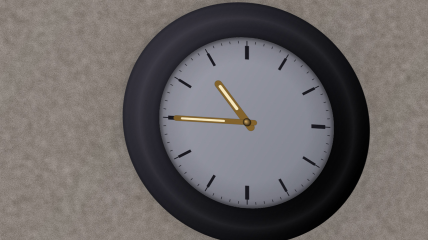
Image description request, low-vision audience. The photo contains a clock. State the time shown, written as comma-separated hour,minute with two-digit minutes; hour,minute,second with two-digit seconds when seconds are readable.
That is 10,45
